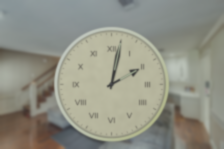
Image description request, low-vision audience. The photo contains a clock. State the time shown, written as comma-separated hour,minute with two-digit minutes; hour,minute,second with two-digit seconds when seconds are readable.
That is 2,02
